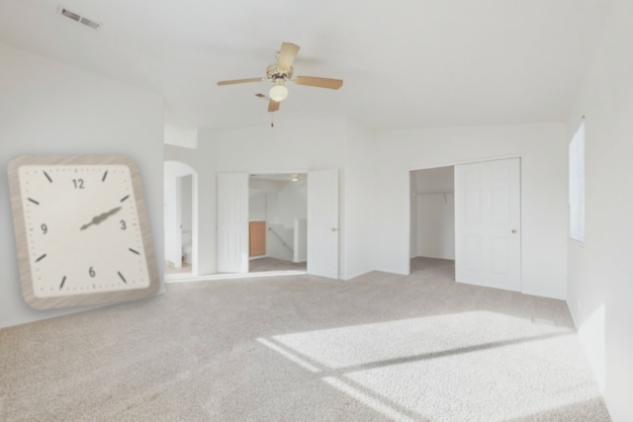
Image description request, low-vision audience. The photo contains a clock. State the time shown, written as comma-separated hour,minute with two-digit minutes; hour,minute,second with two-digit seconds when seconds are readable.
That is 2,11
